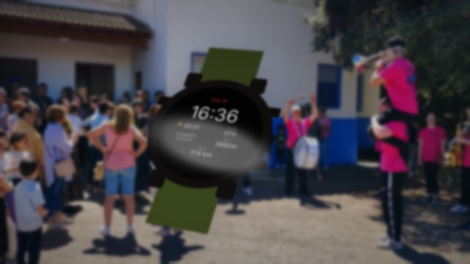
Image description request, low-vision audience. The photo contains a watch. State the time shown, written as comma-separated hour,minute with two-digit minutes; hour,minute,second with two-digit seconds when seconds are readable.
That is 16,36
